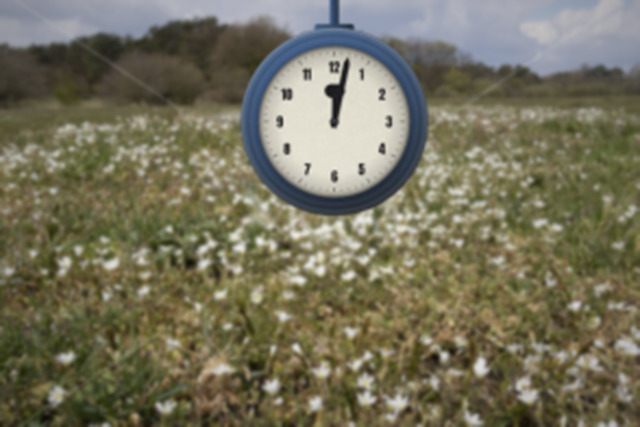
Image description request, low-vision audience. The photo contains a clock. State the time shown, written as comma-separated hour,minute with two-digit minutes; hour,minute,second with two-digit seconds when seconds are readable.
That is 12,02
